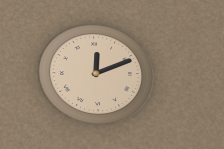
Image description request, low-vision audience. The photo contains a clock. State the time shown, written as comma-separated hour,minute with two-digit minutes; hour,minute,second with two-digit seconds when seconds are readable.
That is 12,11
